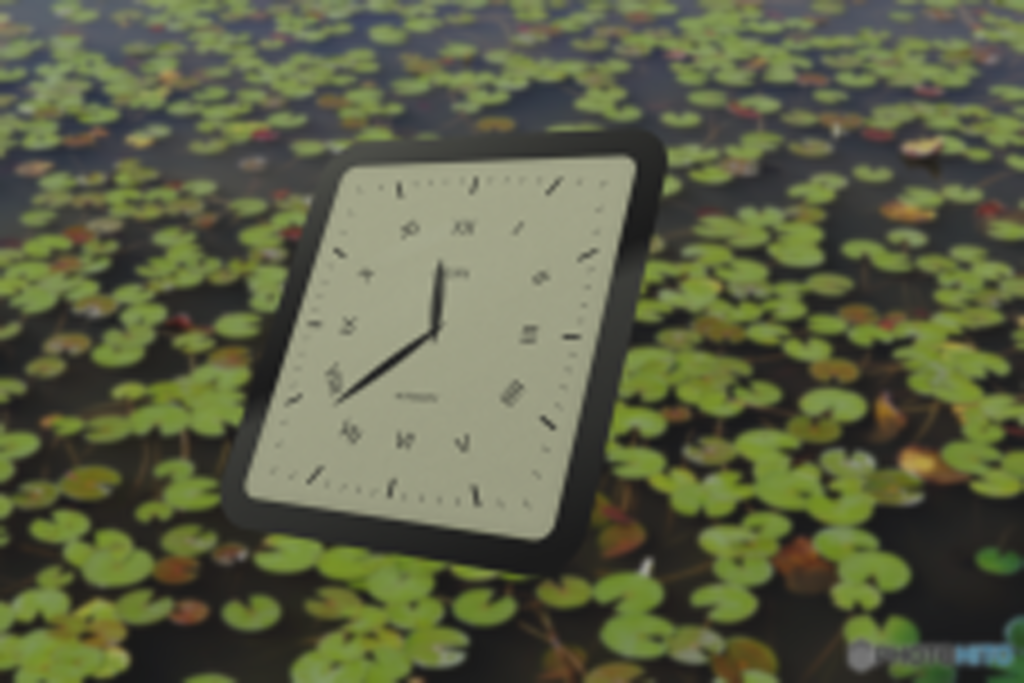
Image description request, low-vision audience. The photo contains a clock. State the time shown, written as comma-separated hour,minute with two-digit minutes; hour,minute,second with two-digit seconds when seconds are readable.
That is 11,38
